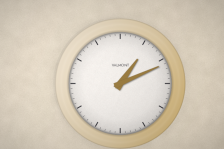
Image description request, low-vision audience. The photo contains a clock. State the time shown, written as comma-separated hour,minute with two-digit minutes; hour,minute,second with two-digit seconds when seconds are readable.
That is 1,11
